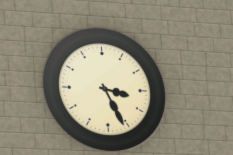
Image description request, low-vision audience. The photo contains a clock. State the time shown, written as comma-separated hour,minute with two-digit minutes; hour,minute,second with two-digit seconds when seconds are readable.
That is 3,26
